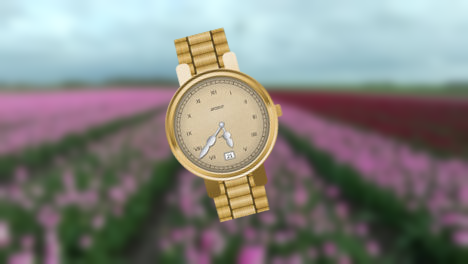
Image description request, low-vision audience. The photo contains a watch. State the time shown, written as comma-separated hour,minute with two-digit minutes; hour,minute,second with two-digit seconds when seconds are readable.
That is 5,38
